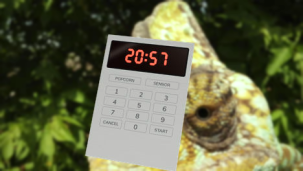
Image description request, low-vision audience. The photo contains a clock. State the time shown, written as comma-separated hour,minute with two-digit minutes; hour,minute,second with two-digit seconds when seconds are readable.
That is 20,57
